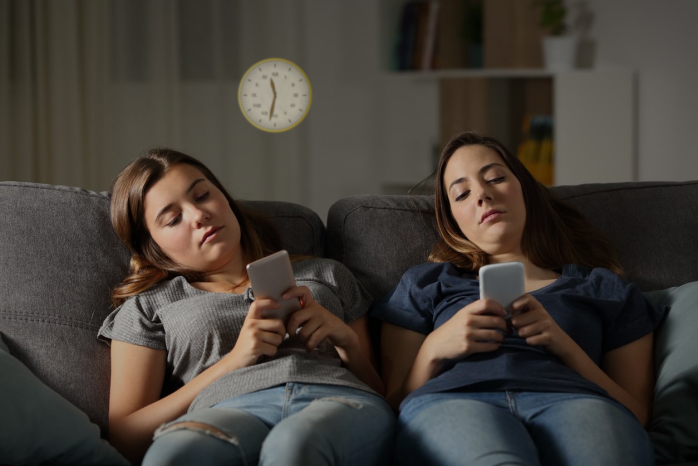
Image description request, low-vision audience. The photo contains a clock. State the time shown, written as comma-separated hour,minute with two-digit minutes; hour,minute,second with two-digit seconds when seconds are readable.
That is 11,32
